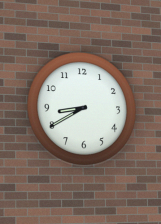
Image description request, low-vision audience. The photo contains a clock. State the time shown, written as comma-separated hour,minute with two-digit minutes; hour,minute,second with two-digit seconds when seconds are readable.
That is 8,40
